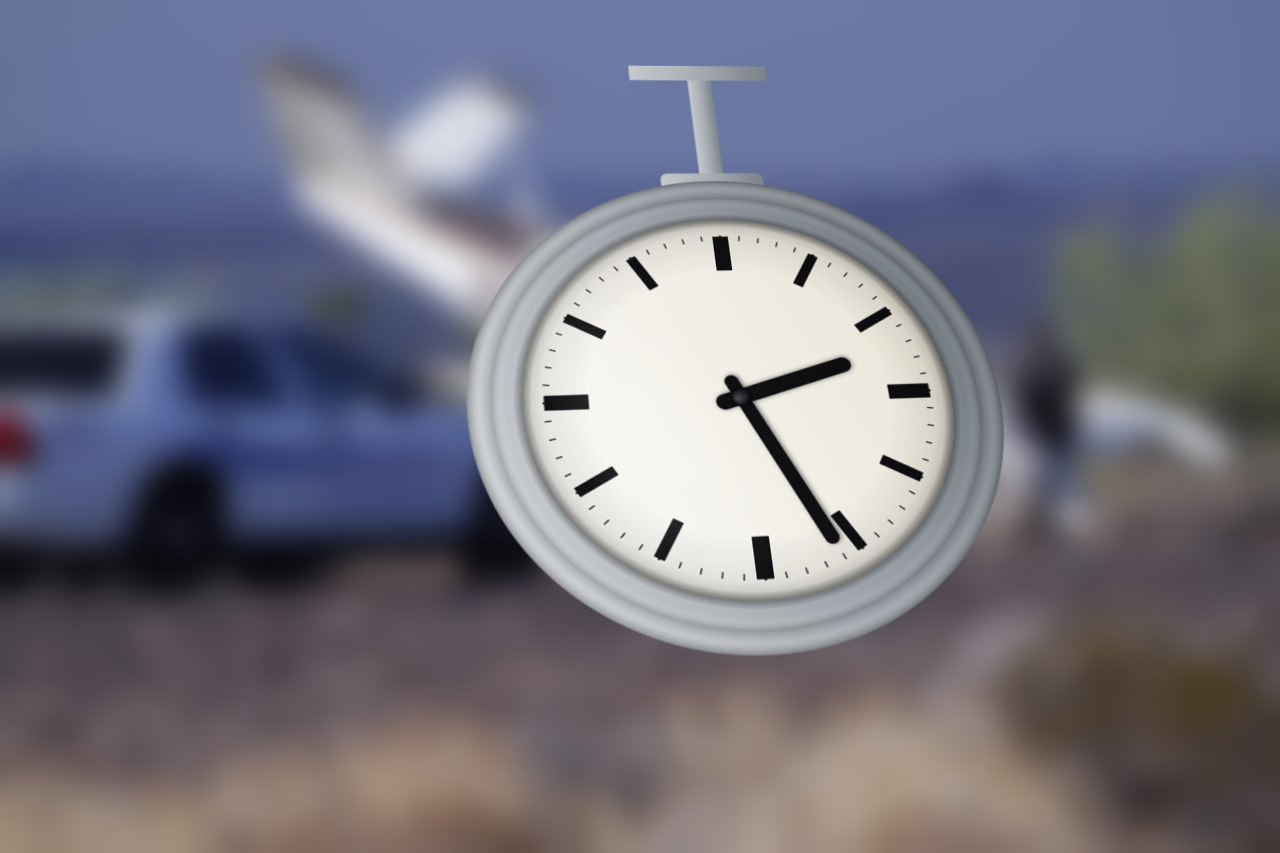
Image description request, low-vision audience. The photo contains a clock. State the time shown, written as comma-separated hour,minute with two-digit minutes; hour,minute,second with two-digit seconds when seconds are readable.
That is 2,26
